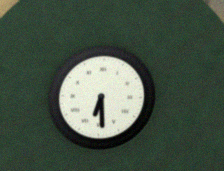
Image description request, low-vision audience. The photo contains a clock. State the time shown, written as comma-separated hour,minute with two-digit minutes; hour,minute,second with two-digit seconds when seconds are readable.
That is 6,29
